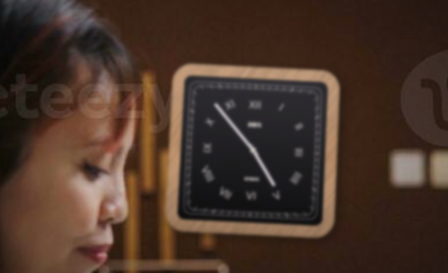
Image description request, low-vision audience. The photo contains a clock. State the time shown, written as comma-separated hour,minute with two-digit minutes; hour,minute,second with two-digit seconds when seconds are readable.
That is 4,53
